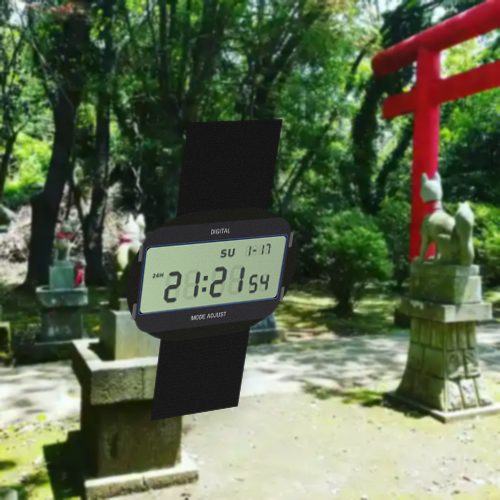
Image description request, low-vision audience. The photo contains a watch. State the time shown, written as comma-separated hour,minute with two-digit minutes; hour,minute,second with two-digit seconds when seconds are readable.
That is 21,21,54
